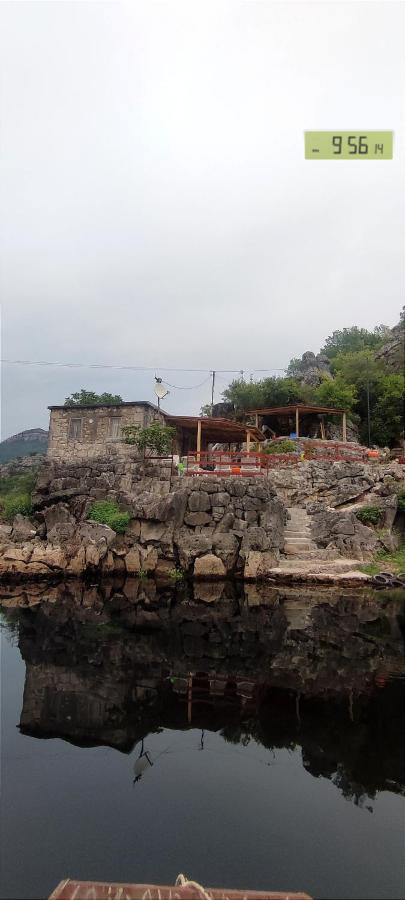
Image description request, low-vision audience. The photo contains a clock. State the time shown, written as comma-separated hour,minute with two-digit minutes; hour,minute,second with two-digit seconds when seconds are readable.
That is 9,56,14
